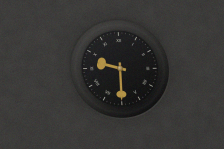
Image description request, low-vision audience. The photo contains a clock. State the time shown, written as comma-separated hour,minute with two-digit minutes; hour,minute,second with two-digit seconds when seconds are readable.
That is 9,30
